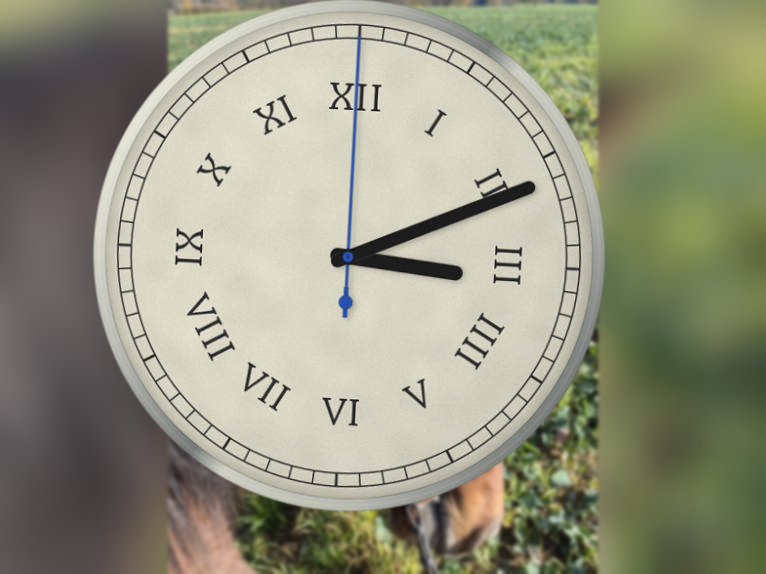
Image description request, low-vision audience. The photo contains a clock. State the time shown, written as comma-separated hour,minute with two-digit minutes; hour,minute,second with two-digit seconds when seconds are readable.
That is 3,11,00
